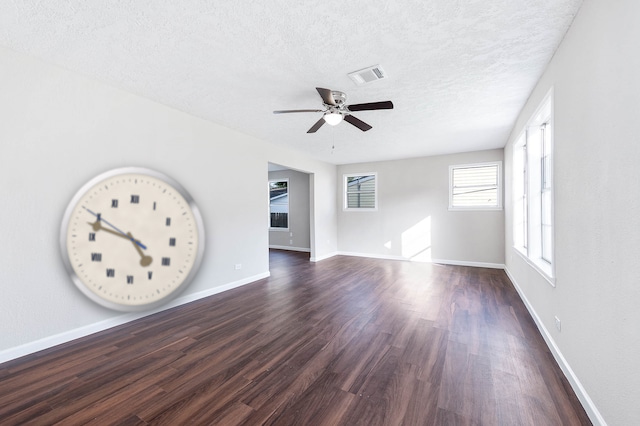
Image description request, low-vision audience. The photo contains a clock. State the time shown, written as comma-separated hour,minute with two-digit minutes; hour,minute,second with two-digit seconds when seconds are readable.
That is 4,47,50
